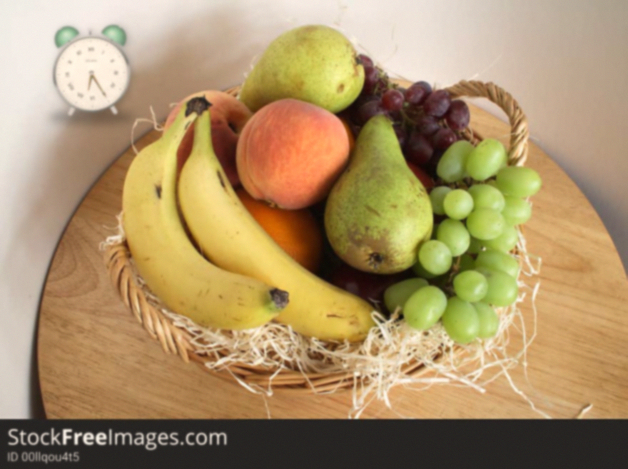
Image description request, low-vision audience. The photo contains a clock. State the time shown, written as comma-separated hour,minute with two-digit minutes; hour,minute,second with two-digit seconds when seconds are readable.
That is 6,25
